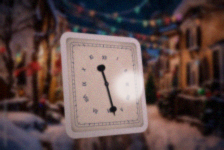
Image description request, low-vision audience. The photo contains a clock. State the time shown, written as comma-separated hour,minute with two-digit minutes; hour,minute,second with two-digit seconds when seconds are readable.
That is 11,28
